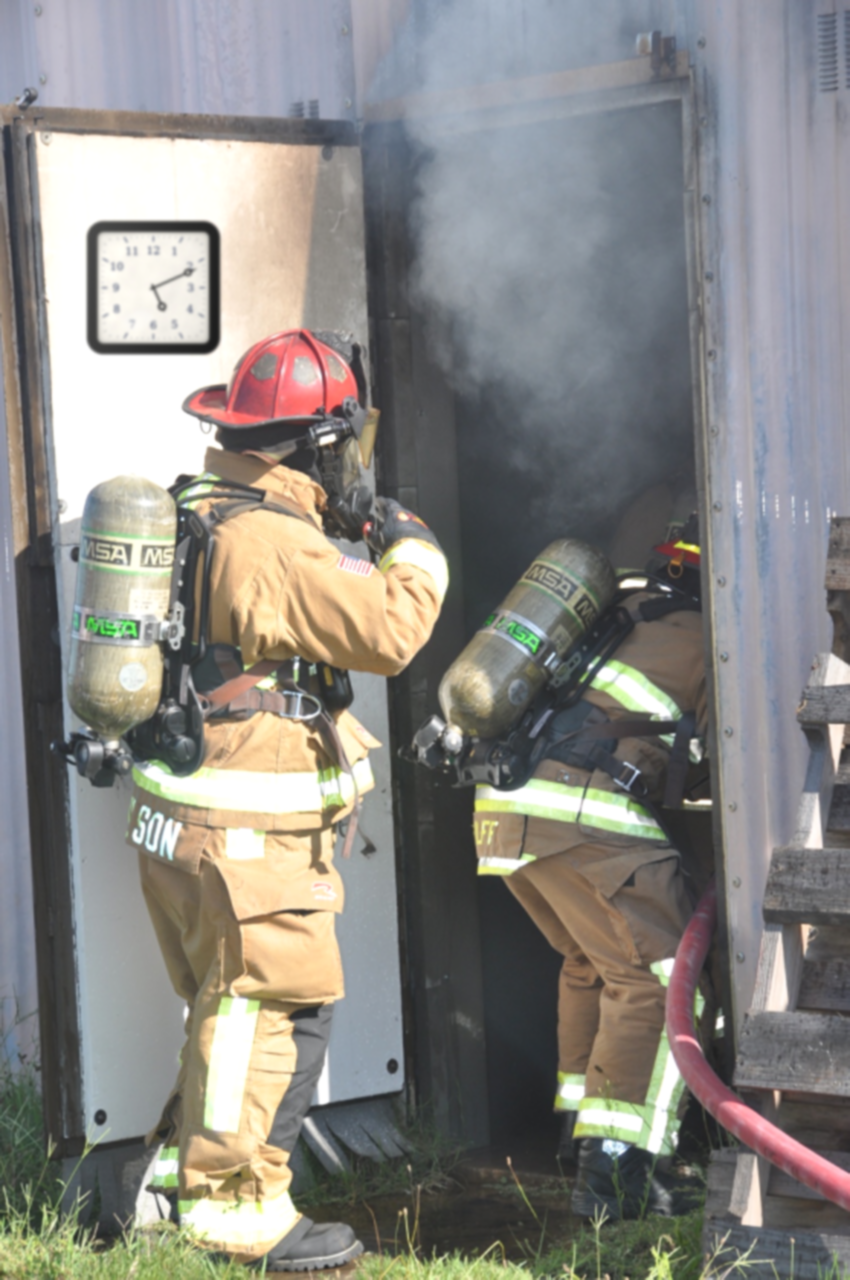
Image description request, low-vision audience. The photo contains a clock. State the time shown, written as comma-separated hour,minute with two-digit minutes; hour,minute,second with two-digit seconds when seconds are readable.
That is 5,11
